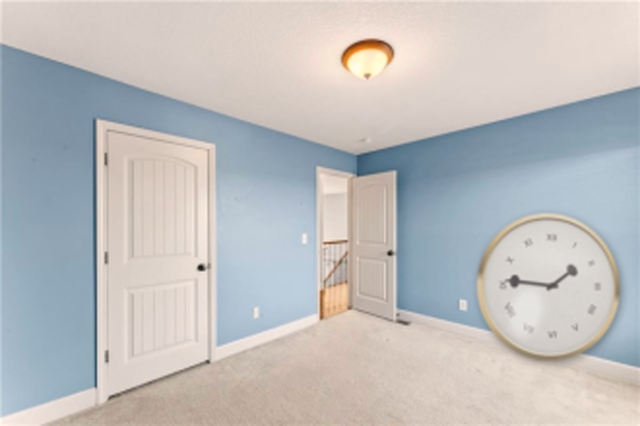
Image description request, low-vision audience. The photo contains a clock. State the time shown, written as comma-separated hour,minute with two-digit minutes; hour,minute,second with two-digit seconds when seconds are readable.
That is 1,46
